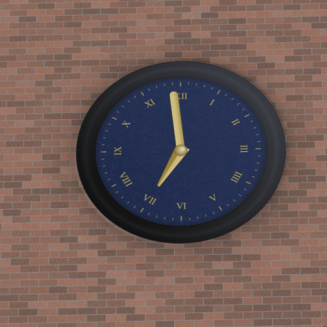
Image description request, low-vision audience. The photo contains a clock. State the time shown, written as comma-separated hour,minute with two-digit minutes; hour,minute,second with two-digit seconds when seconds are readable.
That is 6,59
